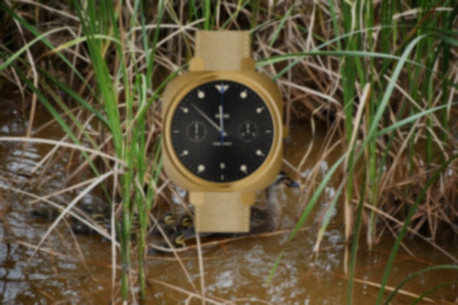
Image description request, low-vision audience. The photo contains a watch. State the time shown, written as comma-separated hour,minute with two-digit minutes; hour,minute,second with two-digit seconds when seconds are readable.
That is 11,52
